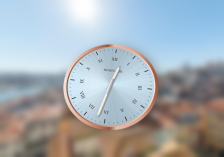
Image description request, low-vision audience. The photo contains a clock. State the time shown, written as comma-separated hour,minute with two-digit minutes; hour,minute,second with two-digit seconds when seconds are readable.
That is 12,32
